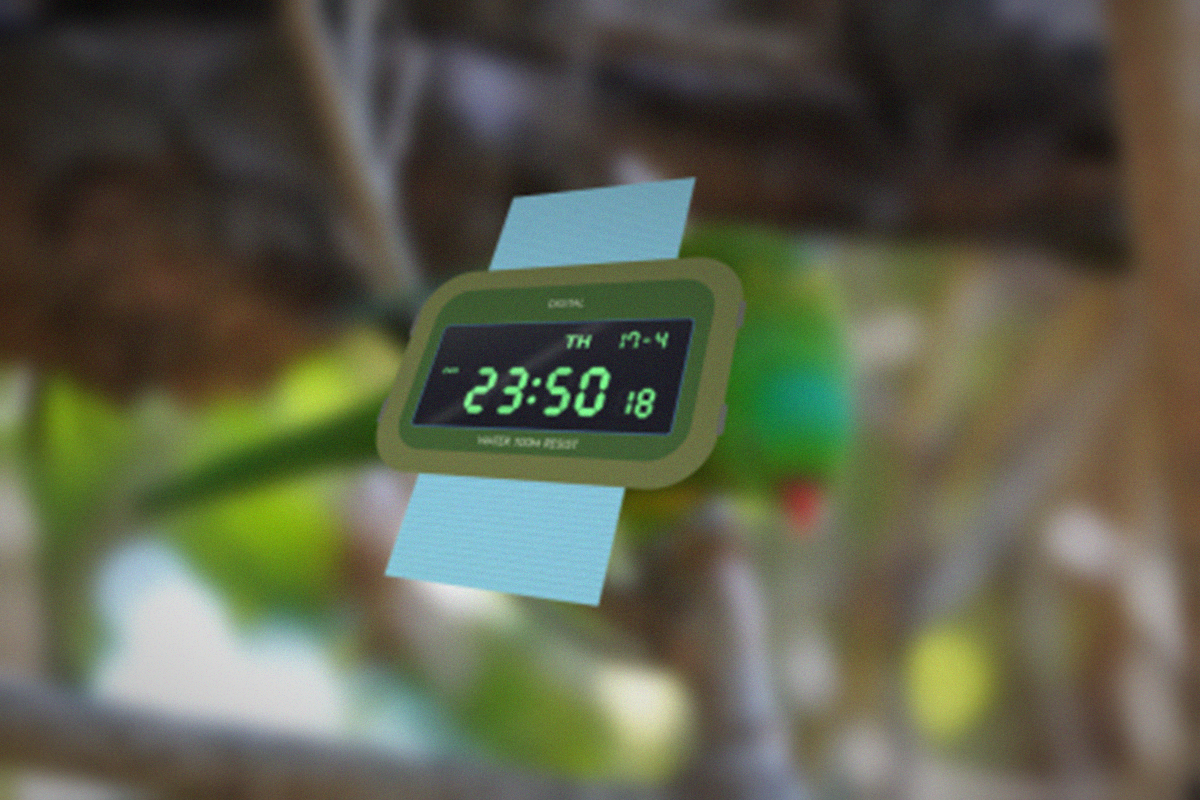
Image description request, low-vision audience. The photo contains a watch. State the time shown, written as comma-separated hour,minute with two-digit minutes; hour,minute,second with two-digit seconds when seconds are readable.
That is 23,50,18
